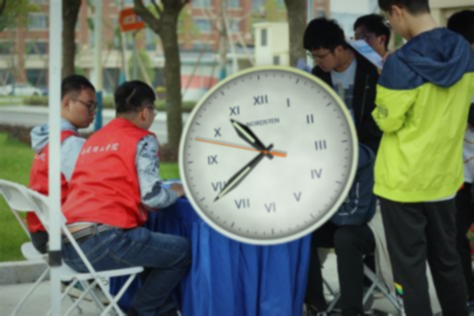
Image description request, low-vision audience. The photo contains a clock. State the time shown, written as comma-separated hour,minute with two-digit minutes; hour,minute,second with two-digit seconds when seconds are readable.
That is 10,38,48
